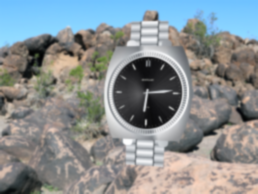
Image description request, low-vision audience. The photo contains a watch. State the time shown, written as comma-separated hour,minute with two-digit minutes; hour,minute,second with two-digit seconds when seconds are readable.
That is 6,14
